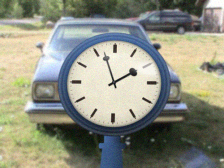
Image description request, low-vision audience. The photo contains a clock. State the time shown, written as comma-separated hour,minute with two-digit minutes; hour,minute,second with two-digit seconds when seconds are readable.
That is 1,57
